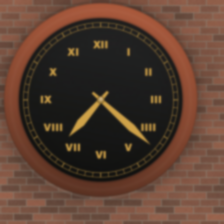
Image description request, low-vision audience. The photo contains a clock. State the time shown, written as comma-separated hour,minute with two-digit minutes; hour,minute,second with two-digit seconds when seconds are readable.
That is 7,22
